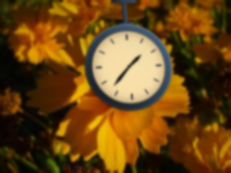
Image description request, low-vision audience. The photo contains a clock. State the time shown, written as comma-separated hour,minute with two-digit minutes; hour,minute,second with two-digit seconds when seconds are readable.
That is 1,37
